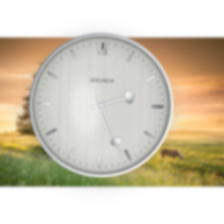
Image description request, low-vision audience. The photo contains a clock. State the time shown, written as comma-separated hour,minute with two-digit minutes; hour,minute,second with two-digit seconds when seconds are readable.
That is 2,26
